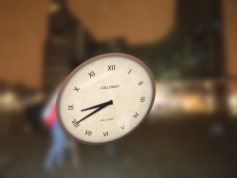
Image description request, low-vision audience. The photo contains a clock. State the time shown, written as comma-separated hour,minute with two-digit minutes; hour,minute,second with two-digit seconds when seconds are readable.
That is 8,40
